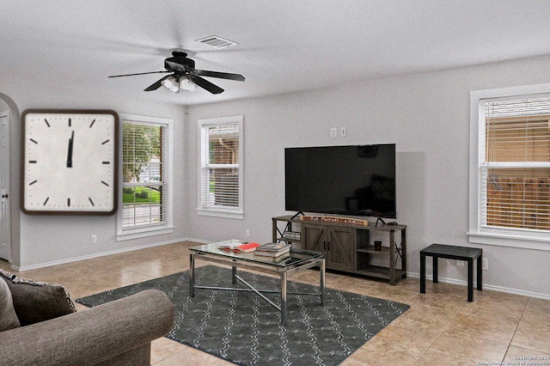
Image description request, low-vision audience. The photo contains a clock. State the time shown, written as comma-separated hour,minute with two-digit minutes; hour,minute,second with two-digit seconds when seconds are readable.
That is 12,01
